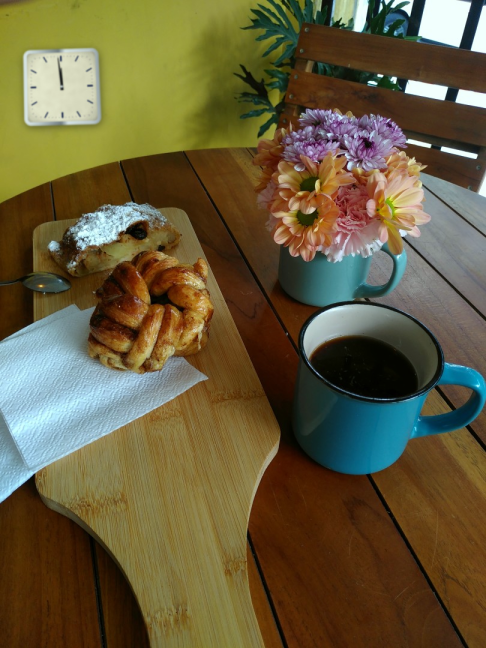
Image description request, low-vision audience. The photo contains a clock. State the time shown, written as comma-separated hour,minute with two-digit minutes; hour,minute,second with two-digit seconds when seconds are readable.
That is 11,59
